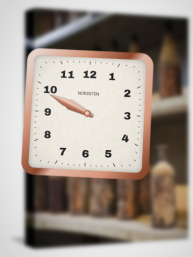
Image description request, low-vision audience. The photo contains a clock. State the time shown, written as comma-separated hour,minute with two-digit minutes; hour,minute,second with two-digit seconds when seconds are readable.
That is 9,49
